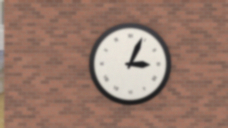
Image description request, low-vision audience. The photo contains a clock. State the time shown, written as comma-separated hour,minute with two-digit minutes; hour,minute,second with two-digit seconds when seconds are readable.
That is 3,04
